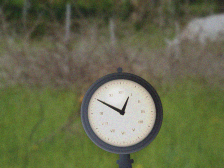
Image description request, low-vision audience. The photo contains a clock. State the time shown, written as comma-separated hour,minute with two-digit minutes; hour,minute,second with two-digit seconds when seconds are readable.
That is 12,50
